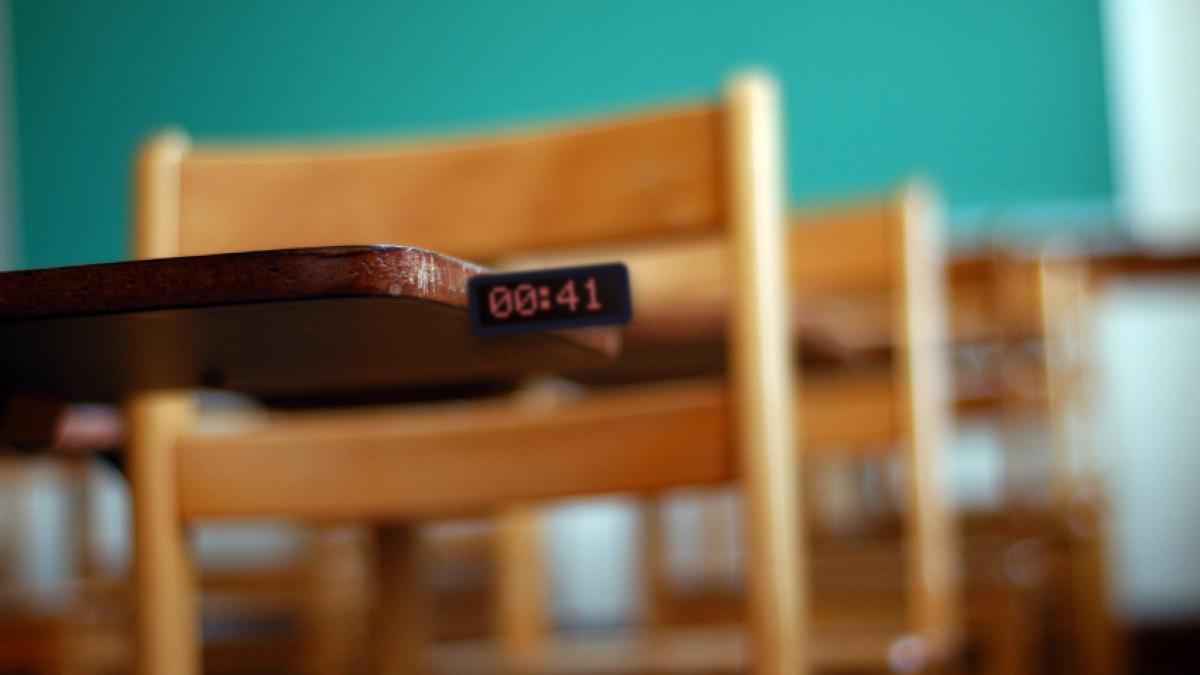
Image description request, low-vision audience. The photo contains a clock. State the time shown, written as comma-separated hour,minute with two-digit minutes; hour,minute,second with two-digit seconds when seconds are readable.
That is 0,41
